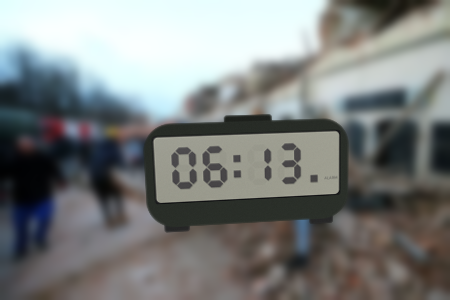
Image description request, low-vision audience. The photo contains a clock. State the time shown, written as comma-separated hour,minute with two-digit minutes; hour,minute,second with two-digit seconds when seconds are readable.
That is 6,13
